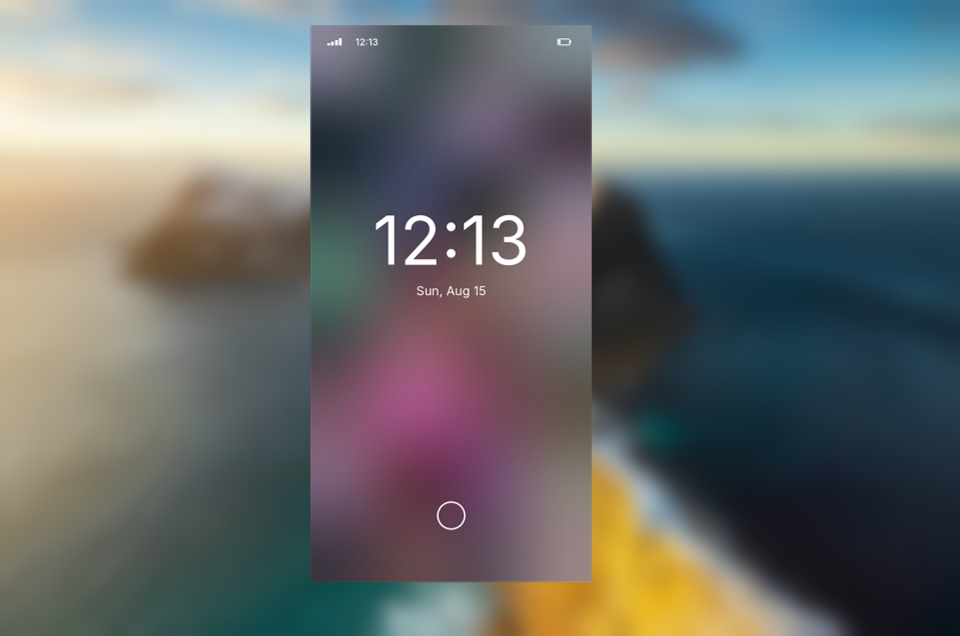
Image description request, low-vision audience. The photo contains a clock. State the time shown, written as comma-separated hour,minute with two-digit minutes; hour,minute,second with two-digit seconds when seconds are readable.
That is 12,13
